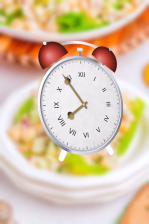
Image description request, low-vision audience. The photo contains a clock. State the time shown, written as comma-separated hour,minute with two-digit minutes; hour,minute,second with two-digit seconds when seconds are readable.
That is 7,54
